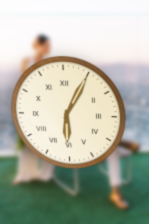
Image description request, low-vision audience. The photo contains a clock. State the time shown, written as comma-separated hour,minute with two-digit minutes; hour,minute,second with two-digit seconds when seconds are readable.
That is 6,05
